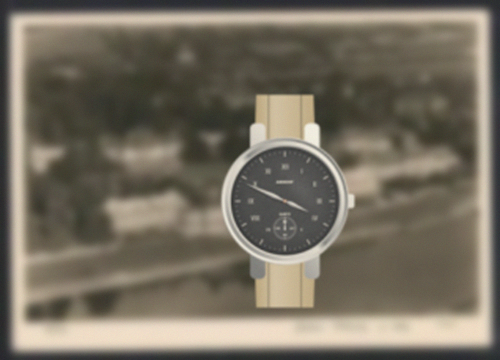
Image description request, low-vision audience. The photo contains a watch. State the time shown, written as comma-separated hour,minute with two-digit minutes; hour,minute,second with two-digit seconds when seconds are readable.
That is 3,49
